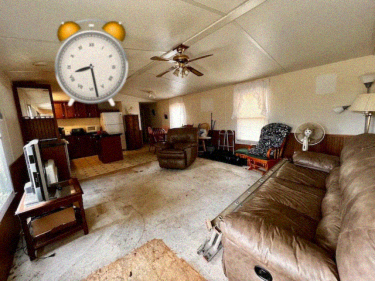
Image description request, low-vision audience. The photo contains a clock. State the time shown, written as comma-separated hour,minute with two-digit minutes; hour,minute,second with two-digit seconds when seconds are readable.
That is 8,28
